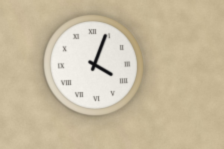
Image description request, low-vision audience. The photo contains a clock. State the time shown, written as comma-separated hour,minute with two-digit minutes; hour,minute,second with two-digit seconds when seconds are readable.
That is 4,04
